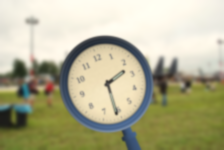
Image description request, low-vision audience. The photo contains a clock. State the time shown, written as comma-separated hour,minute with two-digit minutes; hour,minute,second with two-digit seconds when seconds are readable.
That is 2,31
